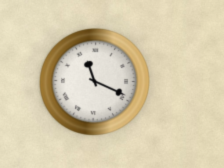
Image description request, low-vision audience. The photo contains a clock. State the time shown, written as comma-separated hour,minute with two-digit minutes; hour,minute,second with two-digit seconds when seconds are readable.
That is 11,19
